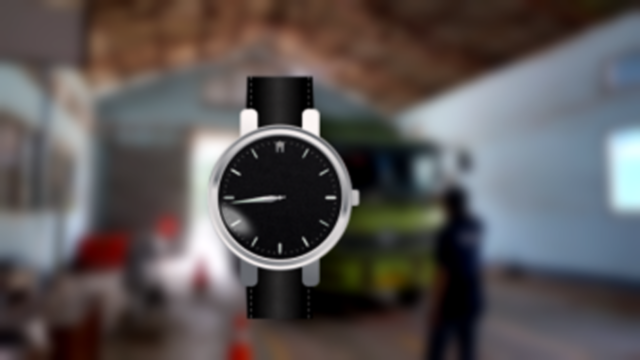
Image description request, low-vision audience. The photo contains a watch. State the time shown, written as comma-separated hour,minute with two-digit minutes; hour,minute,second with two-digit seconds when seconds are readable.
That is 8,44
